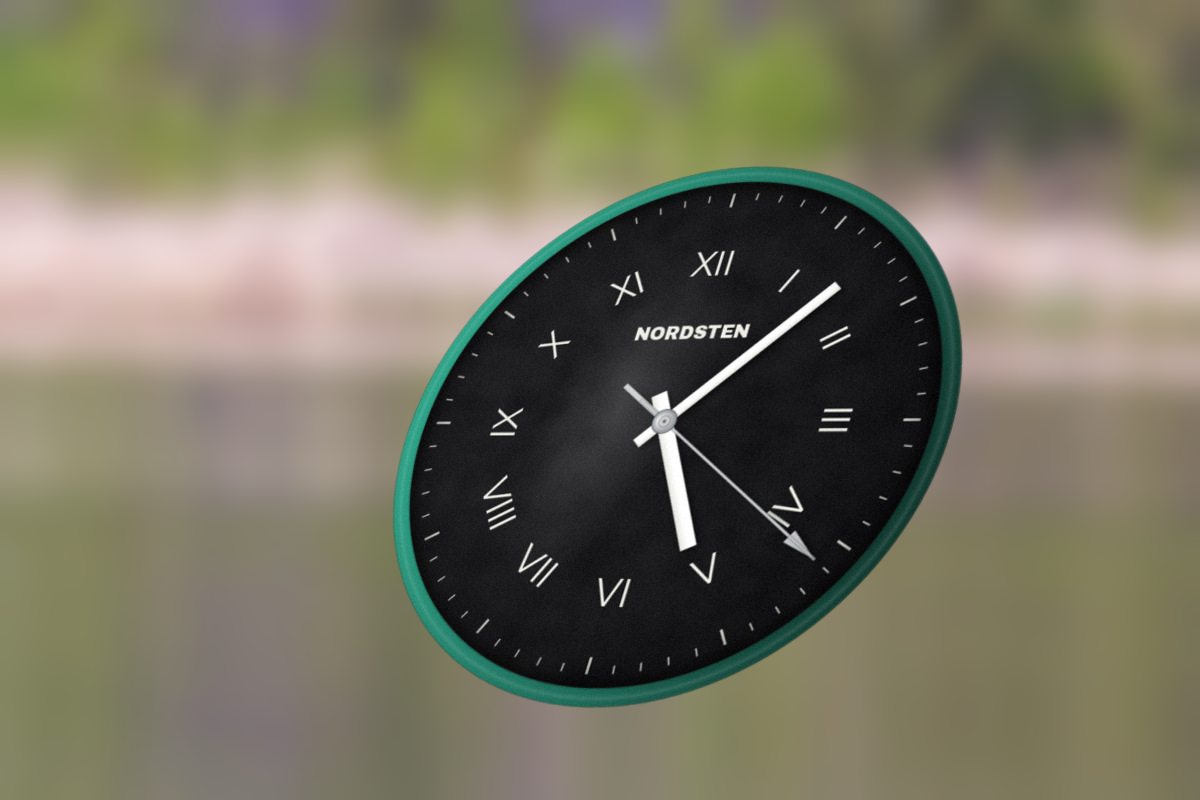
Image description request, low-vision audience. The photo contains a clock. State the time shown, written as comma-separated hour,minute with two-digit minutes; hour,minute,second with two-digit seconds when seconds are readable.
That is 5,07,21
